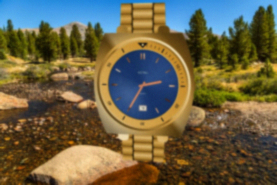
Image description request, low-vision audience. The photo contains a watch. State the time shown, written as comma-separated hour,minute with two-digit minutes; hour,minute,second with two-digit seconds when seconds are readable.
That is 2,35
